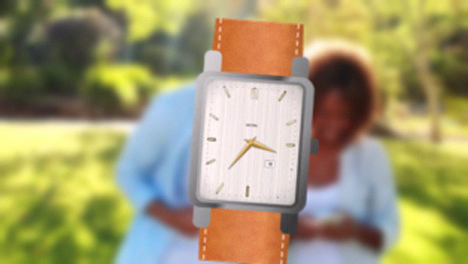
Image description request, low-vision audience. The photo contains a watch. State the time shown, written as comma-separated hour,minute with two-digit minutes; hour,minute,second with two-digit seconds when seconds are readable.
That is 3,36
